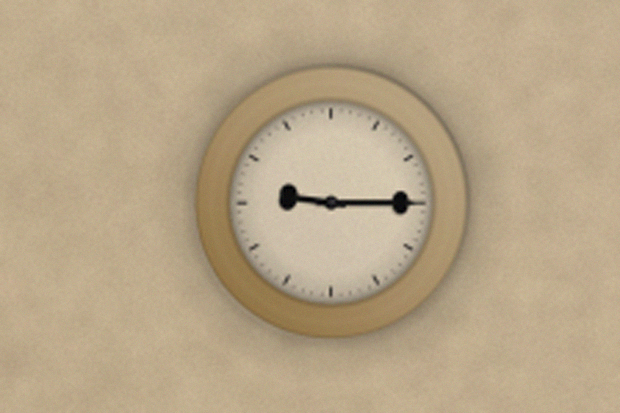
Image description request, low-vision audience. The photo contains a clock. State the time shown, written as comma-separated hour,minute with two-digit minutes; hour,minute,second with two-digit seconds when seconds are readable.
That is 9,15
